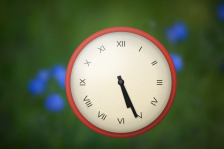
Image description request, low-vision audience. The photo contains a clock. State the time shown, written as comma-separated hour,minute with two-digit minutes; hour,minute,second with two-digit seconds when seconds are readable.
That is 5,26
